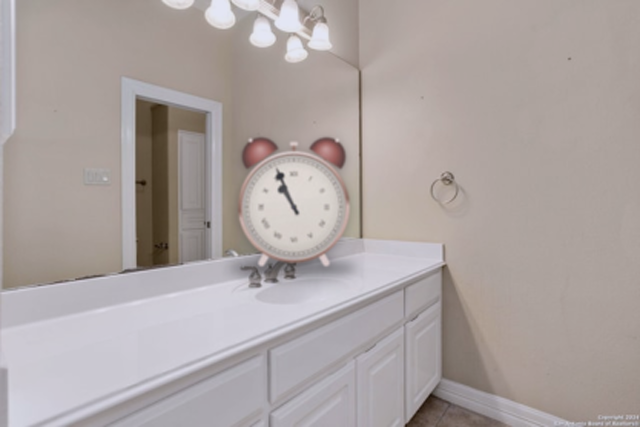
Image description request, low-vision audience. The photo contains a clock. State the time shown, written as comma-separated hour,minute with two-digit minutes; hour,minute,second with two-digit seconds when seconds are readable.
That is 10,56
